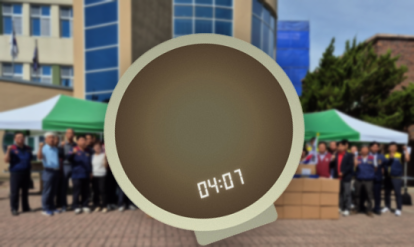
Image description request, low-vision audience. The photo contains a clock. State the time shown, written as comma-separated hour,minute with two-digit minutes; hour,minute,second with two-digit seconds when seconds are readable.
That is 4,07
